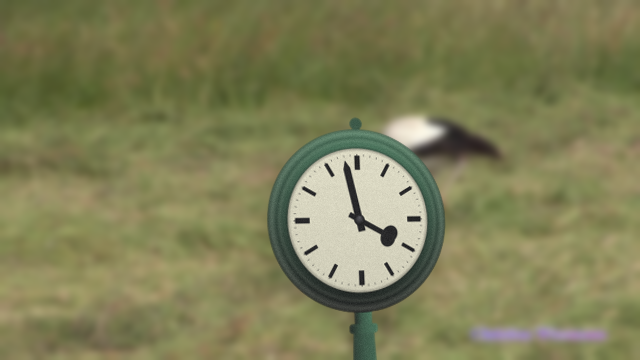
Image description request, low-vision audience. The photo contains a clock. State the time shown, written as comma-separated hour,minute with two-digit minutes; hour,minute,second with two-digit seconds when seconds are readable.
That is 3,58
